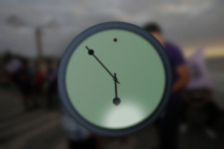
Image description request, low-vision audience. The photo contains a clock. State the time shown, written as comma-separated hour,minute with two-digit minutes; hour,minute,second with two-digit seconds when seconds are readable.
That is 5,53
